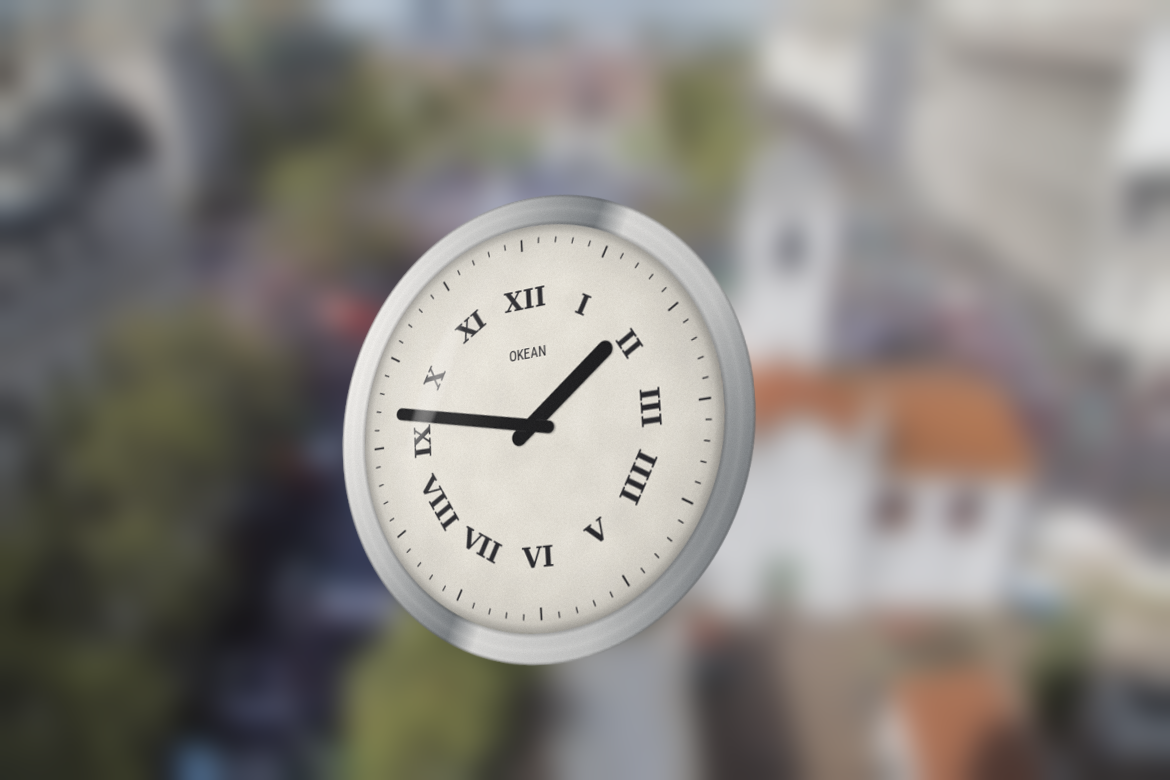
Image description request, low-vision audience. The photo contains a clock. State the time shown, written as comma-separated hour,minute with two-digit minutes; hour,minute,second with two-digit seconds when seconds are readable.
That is 1,47
